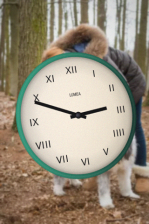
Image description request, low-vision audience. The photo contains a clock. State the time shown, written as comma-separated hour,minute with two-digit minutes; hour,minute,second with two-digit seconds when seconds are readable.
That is 2,49
